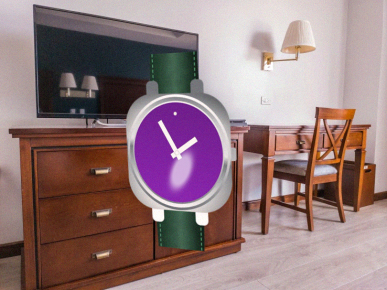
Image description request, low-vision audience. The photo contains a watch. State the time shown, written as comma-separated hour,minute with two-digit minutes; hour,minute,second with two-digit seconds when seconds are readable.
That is 1,55
